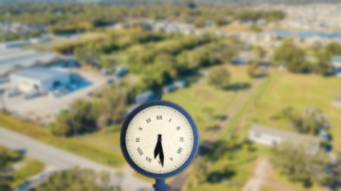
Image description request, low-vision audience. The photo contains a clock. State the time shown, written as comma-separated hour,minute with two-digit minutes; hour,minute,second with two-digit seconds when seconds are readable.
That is 6,29
